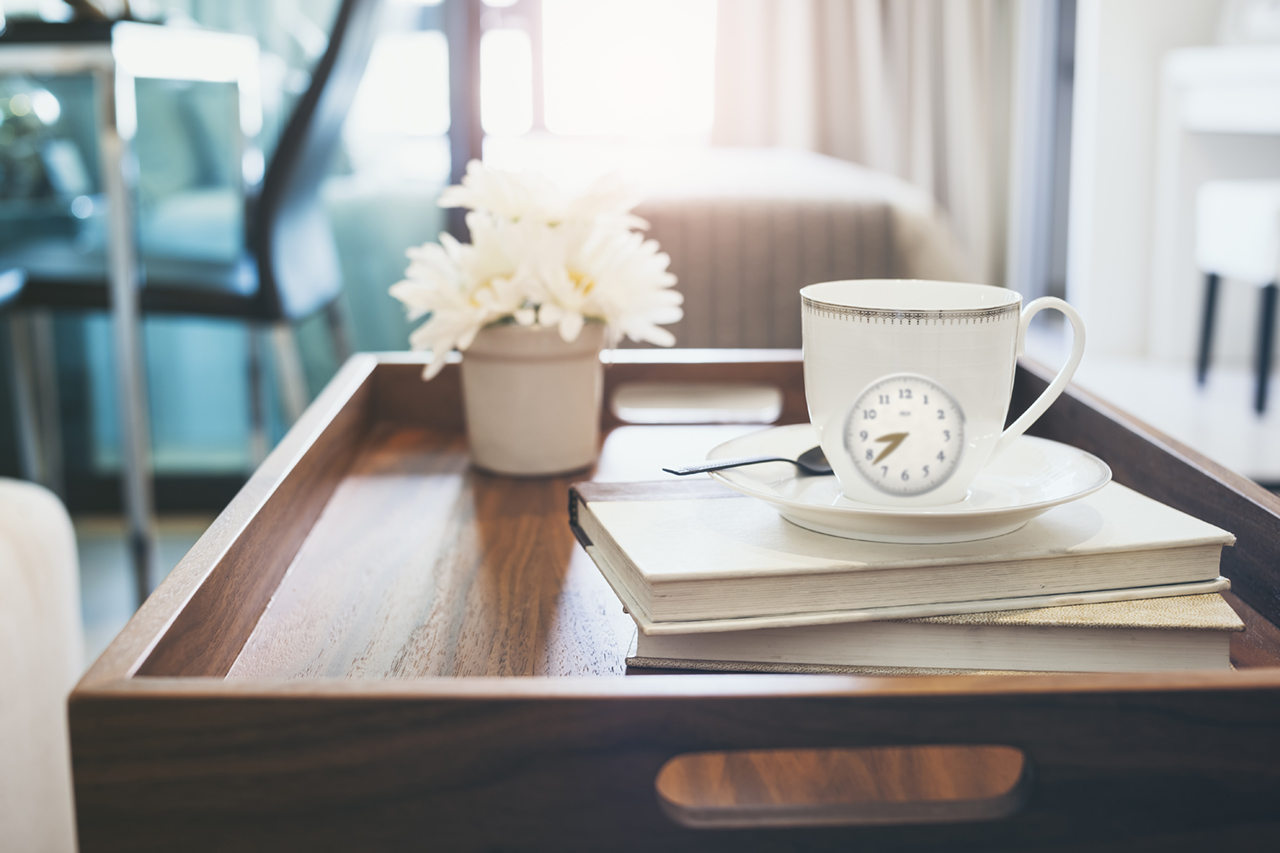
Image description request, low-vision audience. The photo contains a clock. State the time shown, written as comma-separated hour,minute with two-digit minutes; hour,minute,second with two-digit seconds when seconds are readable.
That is 8,38
